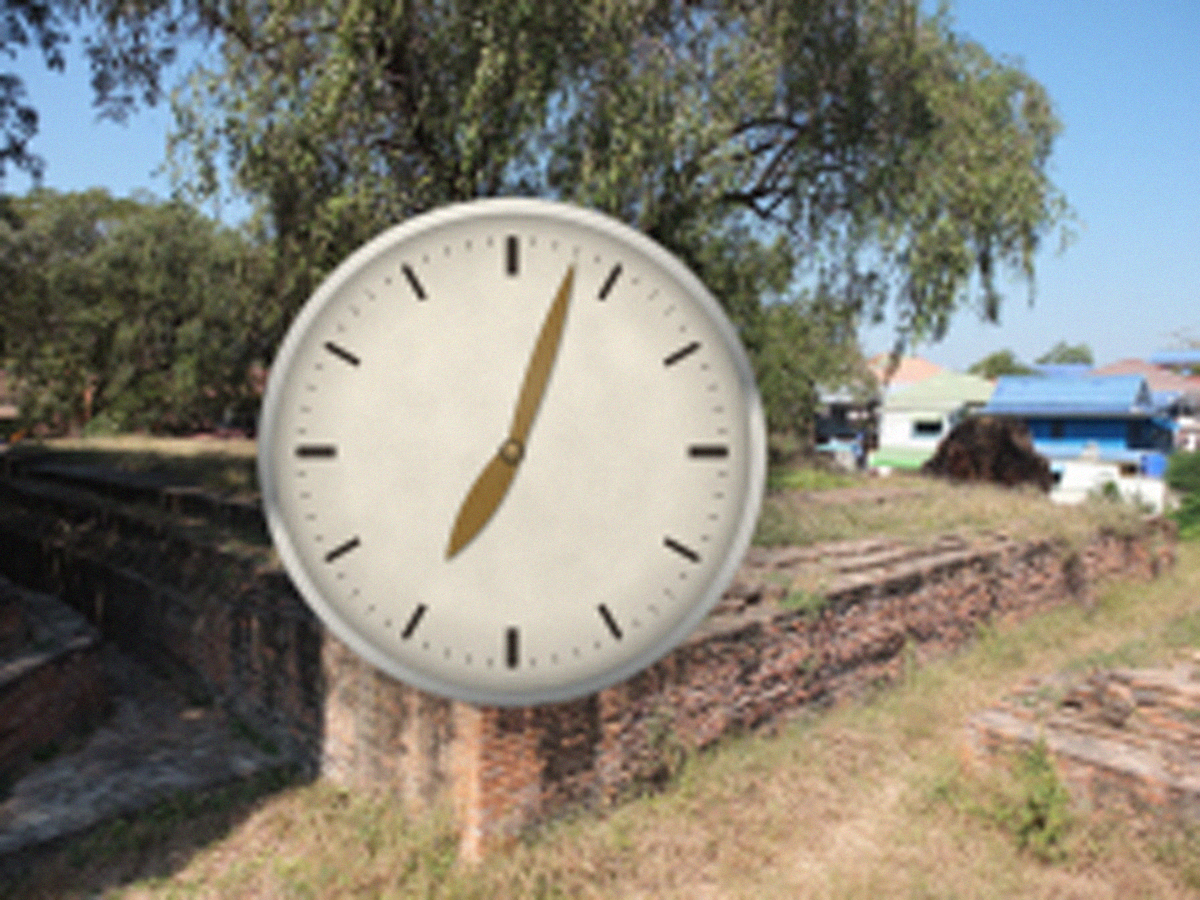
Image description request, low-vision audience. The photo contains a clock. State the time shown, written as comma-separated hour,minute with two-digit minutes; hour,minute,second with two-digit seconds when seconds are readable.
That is 7,03
